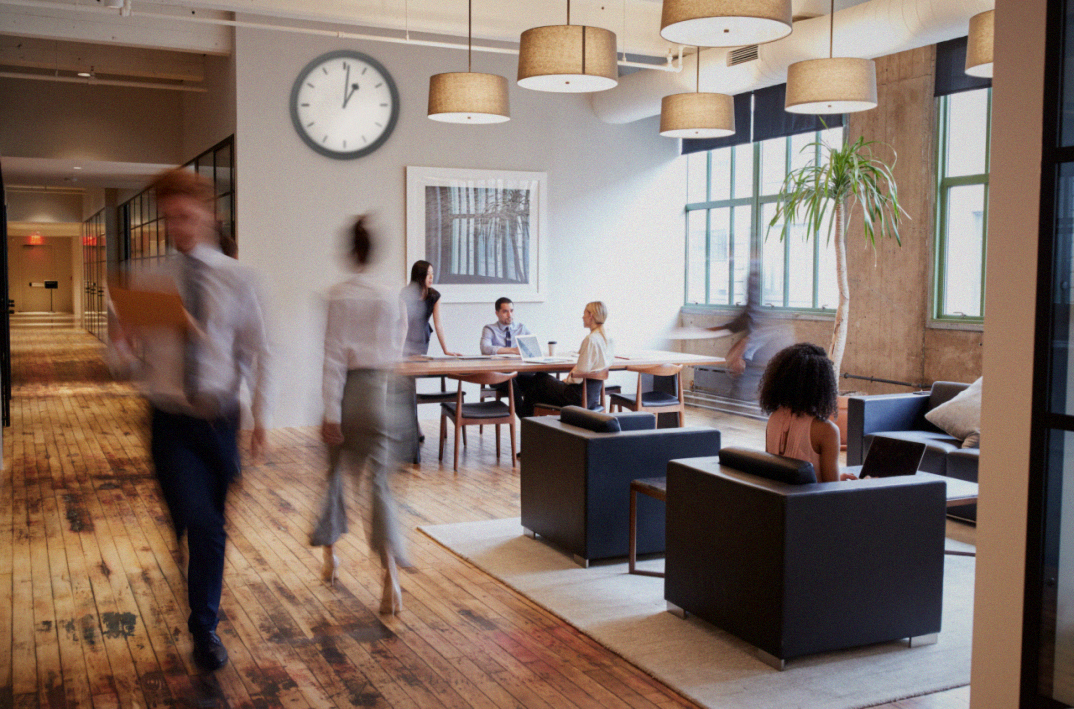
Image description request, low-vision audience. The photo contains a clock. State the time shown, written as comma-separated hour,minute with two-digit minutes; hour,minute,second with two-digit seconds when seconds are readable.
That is 1,01
